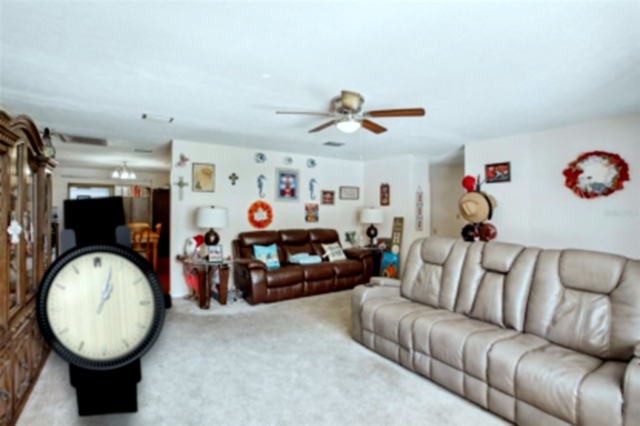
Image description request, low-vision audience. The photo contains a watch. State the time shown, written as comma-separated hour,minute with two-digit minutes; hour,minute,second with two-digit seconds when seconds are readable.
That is 1,03
